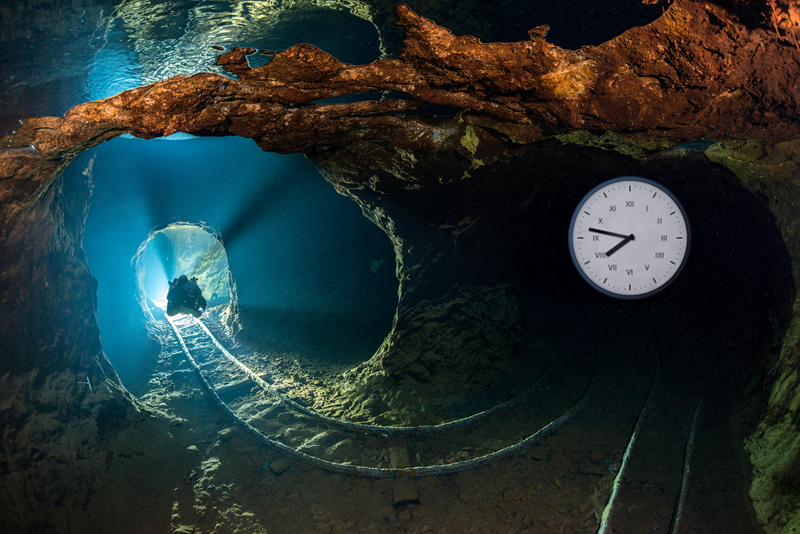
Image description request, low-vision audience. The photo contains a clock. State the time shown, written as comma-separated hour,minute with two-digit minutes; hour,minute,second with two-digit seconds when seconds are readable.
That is 7,47
